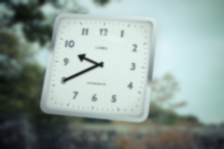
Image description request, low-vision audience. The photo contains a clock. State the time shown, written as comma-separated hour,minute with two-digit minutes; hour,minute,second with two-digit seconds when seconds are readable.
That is 9,40
